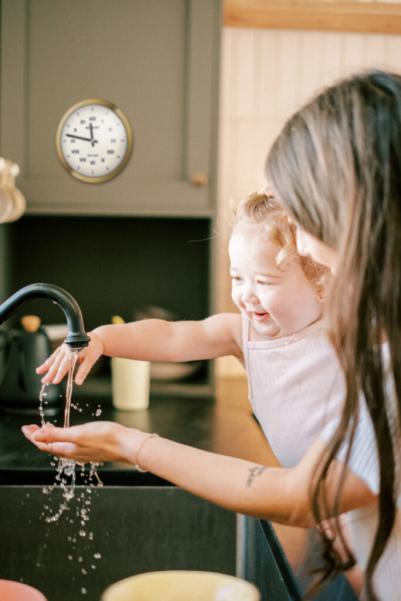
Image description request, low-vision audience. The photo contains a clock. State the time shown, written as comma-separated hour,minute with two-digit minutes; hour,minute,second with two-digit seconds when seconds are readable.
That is 11,47
